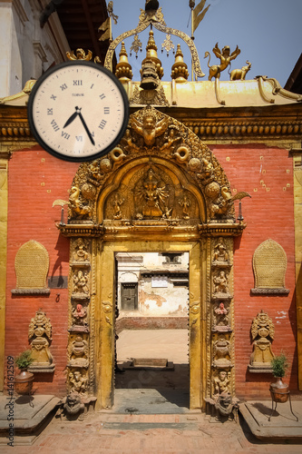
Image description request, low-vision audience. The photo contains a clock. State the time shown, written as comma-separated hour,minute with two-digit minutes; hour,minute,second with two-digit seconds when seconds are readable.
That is 7,26
